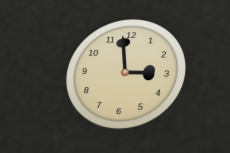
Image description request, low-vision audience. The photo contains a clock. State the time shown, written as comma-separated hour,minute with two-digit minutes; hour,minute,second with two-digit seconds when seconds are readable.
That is 2,58
